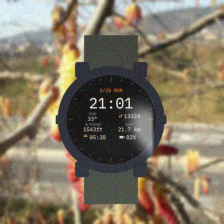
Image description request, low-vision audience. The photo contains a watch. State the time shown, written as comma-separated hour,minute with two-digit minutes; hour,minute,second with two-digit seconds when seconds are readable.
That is 21,01
